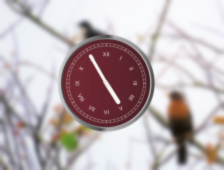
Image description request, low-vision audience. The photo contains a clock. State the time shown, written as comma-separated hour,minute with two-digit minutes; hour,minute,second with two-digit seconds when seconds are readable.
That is 4,55
